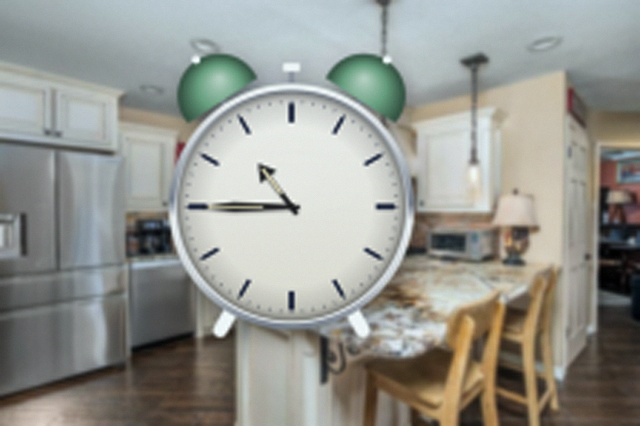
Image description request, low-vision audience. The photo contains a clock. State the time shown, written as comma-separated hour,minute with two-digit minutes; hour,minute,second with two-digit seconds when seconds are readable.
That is 10,45
